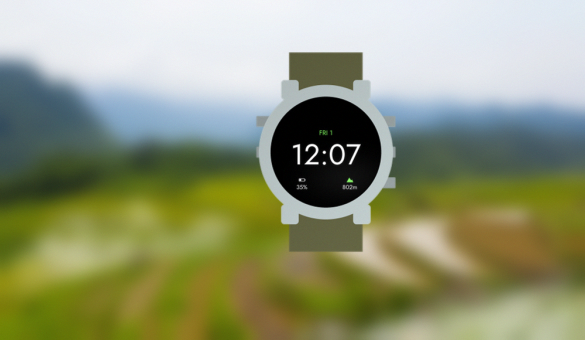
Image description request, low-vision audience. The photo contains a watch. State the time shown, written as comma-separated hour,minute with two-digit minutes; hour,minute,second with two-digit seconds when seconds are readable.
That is 12,07
